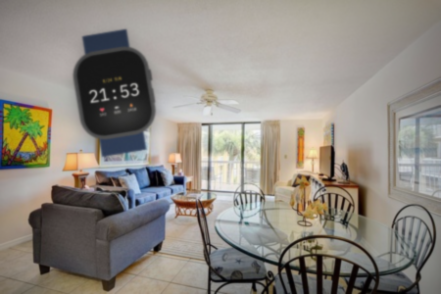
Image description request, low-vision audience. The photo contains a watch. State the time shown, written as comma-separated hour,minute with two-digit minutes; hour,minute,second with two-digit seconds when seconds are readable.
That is 21,53
